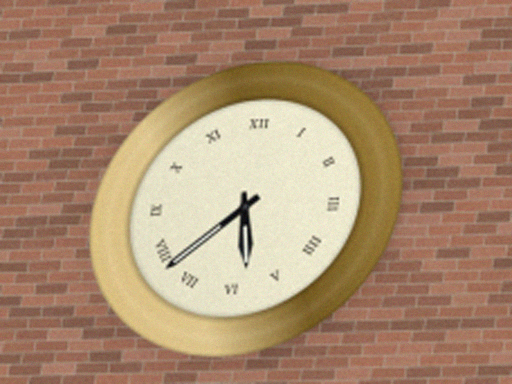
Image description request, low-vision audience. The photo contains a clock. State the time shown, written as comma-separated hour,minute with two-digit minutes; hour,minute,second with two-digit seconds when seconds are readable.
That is 5,38
